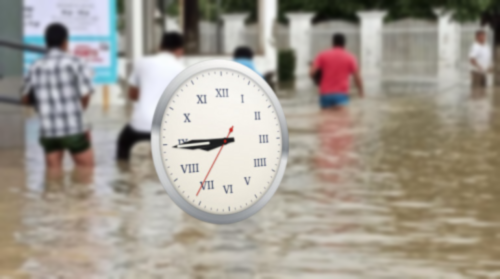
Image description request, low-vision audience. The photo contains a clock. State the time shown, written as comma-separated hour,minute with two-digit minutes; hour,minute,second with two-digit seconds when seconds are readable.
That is 8,44,36
